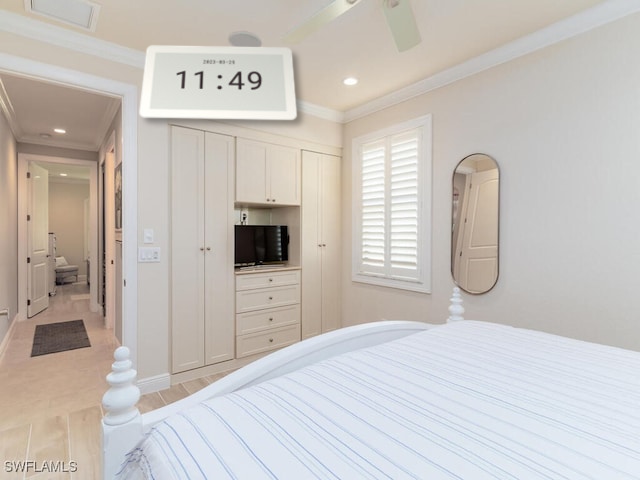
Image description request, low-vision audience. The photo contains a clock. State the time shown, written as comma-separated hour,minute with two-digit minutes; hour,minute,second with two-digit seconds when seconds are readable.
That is 11,49
